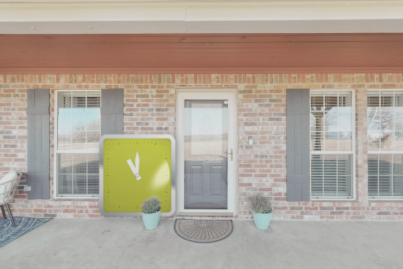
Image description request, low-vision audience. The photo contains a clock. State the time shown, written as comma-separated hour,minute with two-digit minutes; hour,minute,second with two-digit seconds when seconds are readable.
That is 11,00
